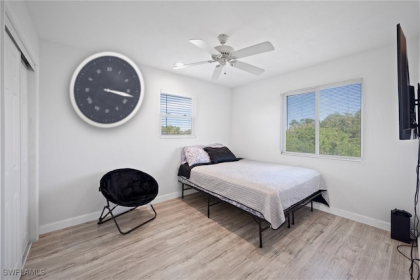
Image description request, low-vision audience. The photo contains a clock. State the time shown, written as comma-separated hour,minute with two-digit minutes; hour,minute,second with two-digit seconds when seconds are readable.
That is 3,17
